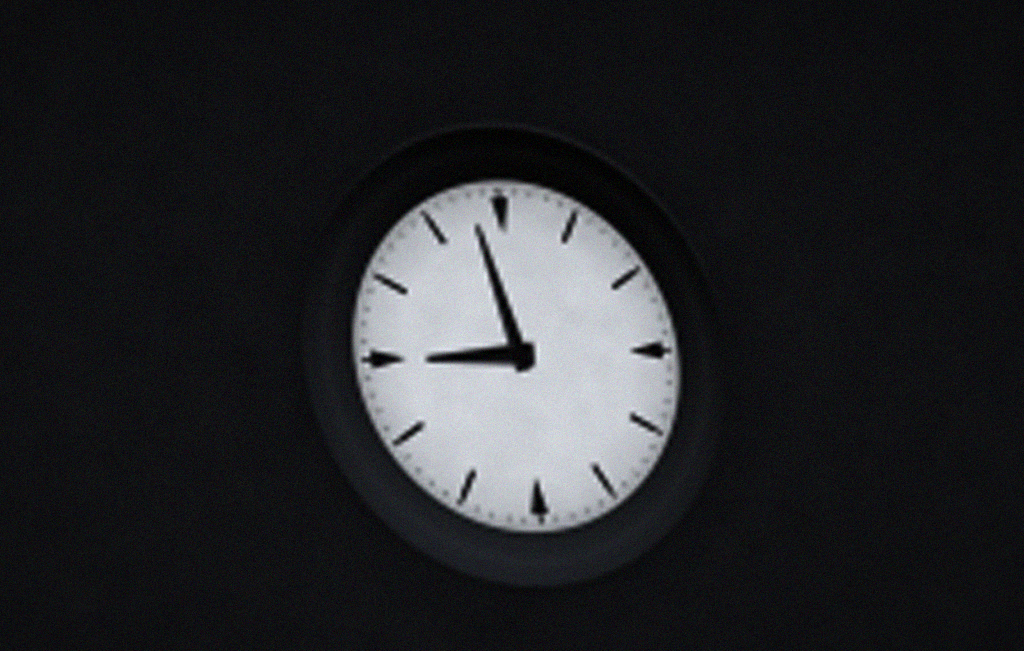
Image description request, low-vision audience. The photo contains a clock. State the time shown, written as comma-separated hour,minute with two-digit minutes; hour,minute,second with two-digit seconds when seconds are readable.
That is 8,58
